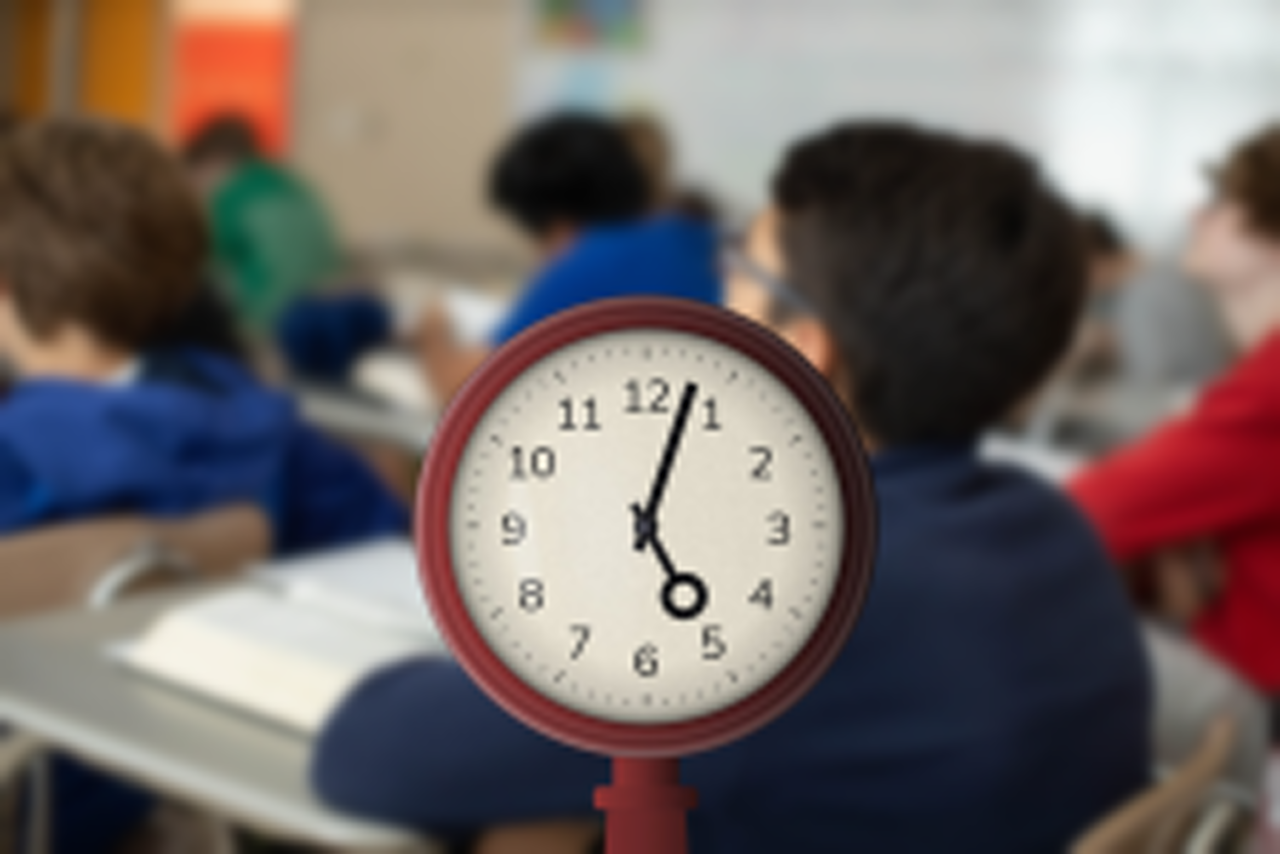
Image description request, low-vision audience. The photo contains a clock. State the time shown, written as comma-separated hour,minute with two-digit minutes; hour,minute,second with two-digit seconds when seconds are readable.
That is 5,03
